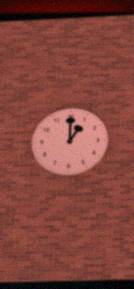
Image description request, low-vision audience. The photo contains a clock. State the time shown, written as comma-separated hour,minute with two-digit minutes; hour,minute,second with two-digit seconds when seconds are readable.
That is 1,00
